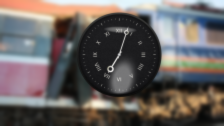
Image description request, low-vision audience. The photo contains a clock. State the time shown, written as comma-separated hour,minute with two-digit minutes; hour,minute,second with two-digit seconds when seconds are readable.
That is 7,03
